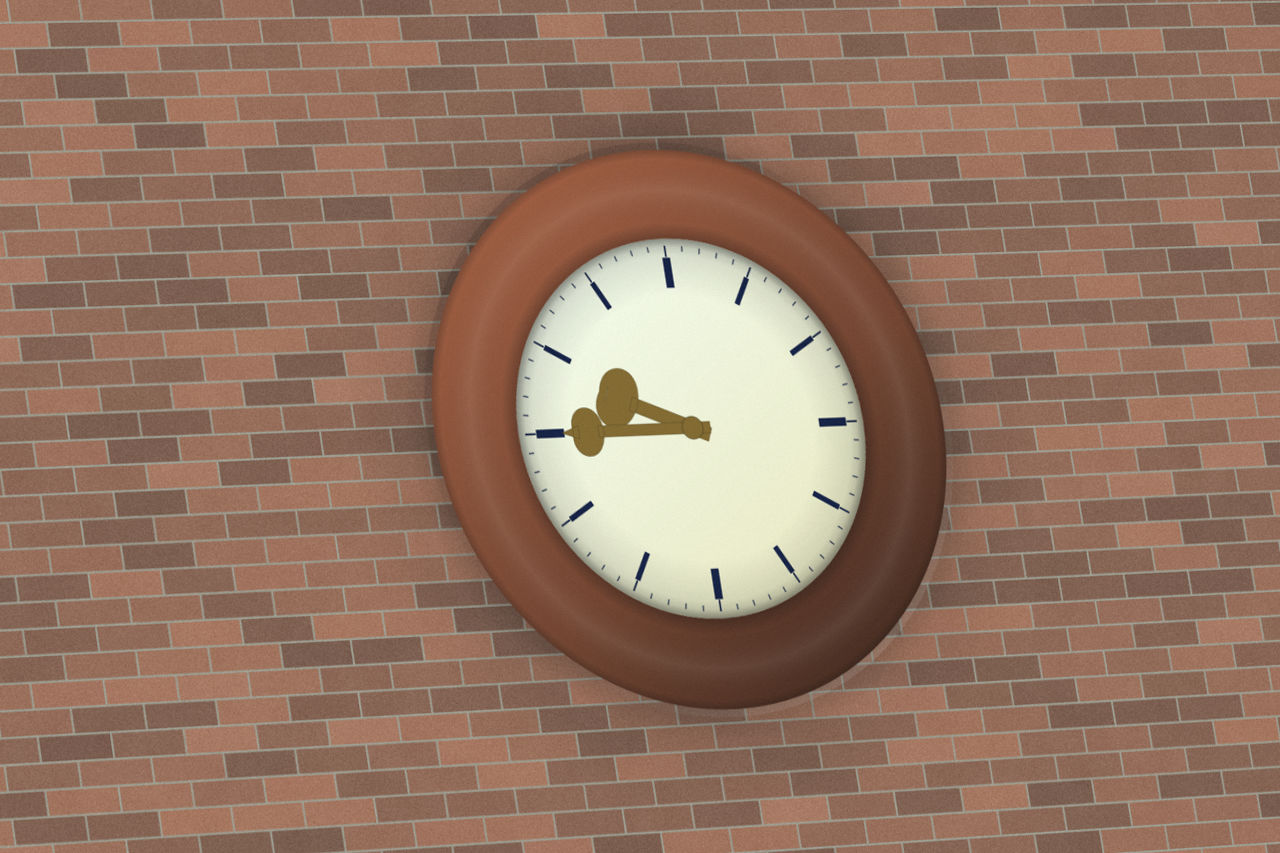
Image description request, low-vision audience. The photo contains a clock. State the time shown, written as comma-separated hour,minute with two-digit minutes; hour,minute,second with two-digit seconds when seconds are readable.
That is 9,45
